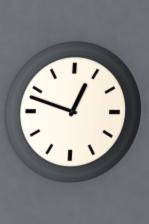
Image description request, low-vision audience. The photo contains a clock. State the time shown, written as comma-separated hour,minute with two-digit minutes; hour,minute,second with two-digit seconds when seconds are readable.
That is 12,48
